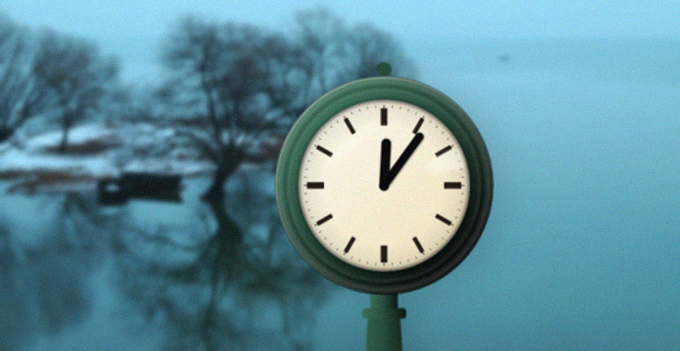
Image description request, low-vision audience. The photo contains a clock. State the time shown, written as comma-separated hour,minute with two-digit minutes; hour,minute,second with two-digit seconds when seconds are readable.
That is 12,06
